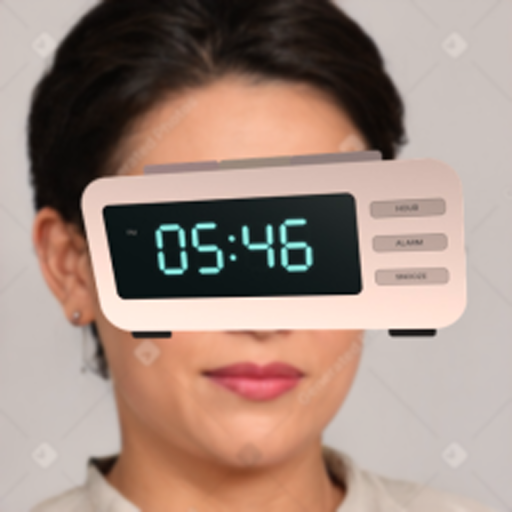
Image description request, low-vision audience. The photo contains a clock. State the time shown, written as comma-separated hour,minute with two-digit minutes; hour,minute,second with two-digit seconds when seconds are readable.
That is 5,46
